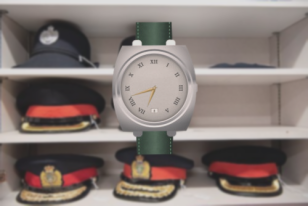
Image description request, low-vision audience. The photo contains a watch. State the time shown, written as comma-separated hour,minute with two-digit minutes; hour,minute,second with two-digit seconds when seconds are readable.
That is 6,42
